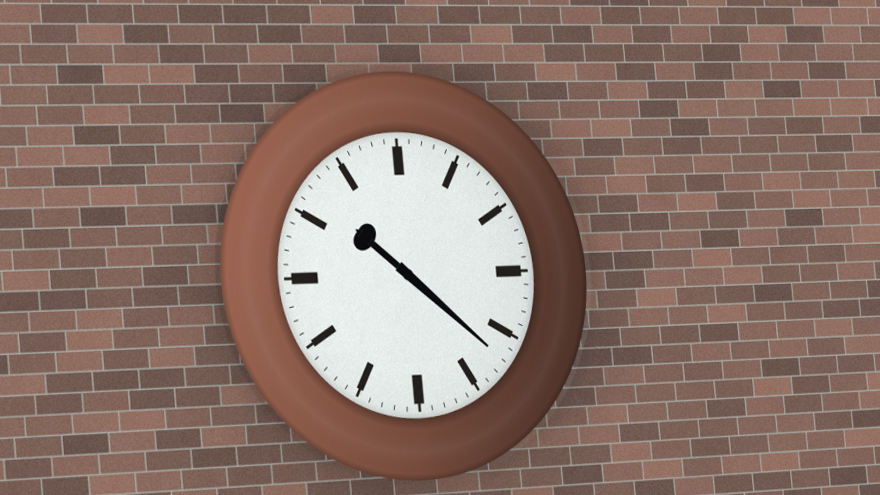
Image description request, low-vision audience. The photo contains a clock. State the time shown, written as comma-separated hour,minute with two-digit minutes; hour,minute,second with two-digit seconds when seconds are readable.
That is 10,22
